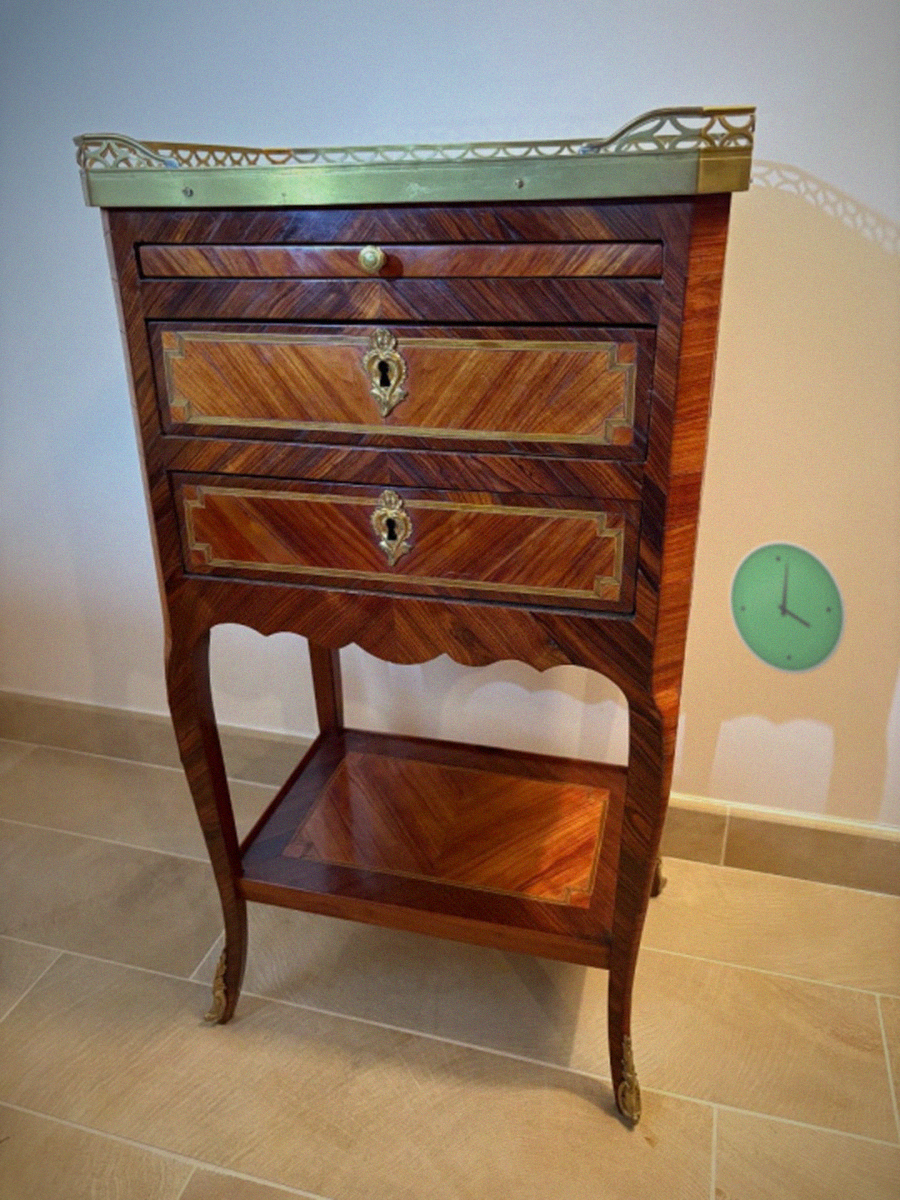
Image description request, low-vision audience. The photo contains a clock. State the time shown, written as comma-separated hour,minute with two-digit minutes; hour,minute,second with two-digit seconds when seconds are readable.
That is 4,02
